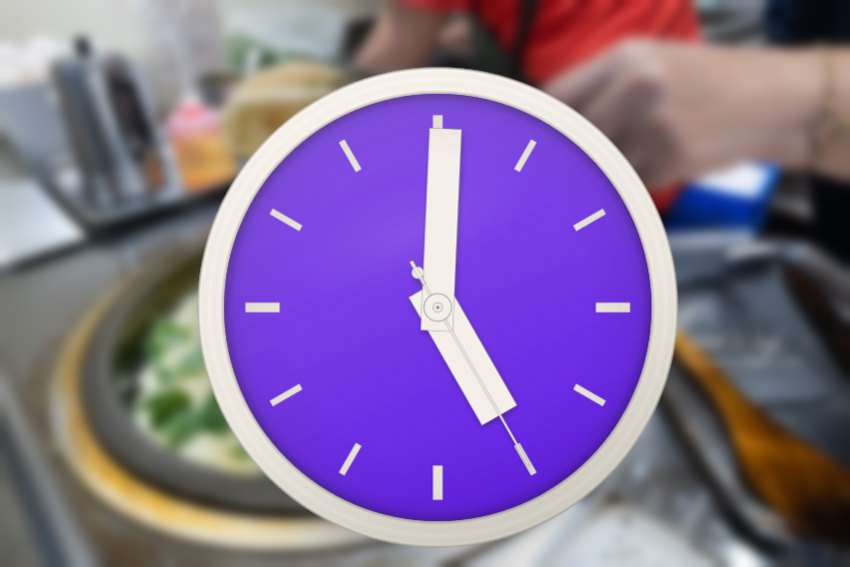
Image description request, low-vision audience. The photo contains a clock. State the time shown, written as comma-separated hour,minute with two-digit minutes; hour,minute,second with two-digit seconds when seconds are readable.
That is 5,00,25
